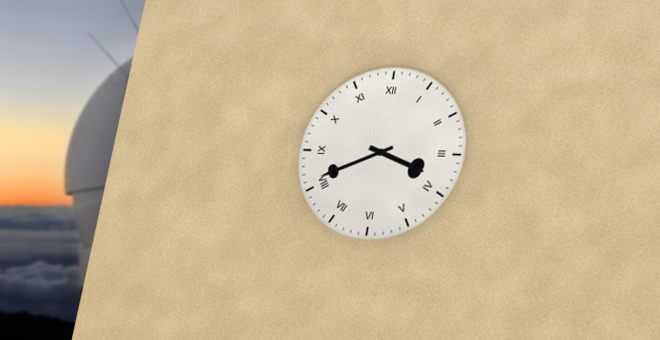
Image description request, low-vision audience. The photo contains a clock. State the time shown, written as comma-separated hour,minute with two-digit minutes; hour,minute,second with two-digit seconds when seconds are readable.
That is 3,41
